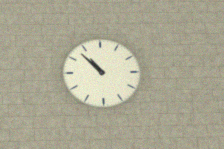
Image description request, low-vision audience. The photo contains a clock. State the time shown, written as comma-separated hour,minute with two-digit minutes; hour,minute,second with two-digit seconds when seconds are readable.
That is 10,53
